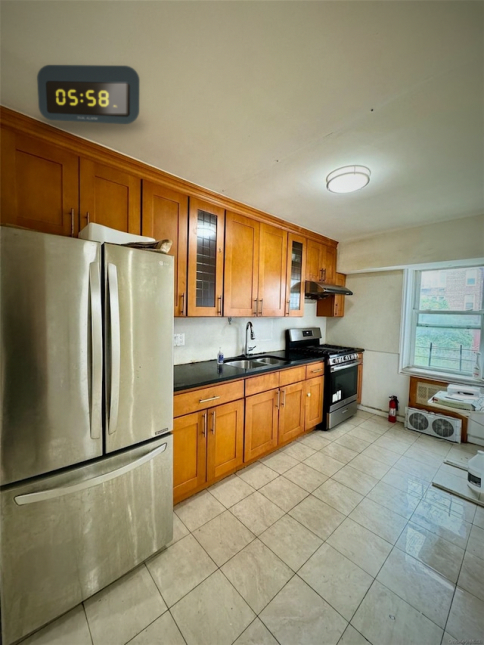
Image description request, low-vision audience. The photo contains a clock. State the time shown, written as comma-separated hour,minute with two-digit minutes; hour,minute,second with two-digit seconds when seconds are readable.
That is 5,58
